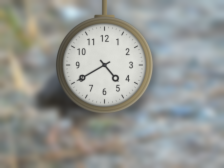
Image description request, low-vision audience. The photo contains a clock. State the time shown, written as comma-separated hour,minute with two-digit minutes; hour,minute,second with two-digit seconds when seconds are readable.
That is 4,40
